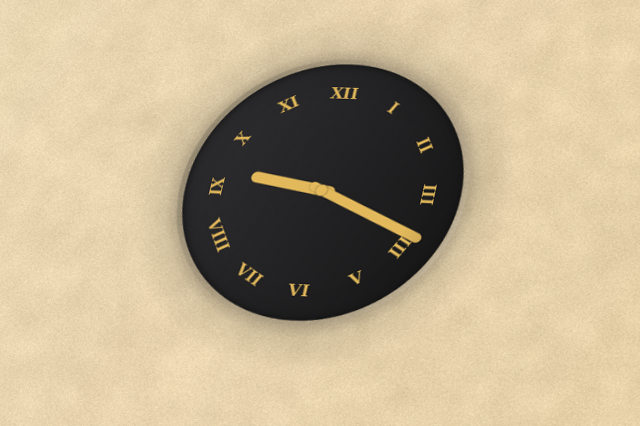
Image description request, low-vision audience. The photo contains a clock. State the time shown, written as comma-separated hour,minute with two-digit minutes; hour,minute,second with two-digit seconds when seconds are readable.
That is 9,19
